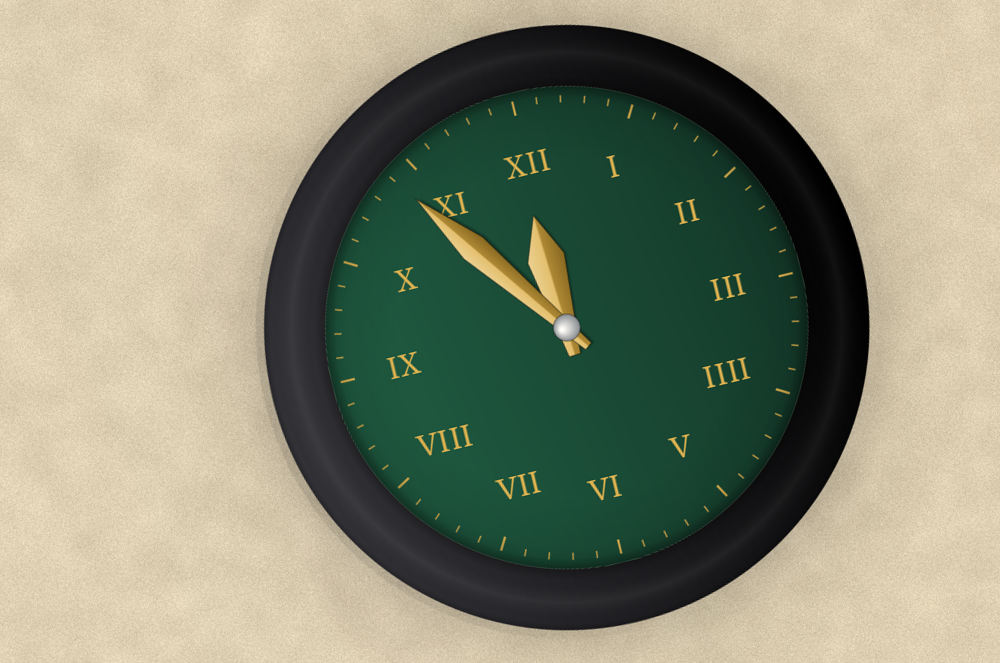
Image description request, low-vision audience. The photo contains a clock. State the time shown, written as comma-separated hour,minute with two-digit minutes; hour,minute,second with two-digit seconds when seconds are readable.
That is 11,54
